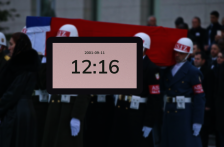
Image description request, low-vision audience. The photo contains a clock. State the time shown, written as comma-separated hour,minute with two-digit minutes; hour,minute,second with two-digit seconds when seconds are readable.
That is 12,16
